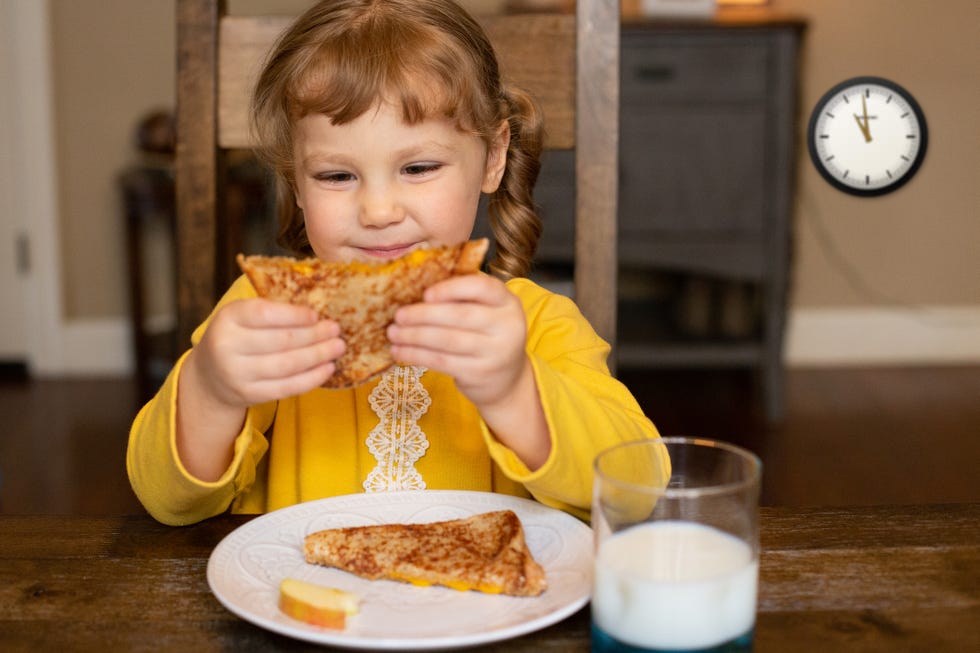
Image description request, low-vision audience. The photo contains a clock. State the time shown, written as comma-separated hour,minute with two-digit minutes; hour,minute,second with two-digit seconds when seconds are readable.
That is 10,59
